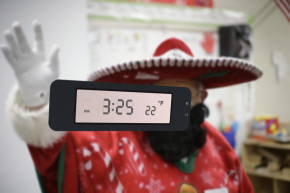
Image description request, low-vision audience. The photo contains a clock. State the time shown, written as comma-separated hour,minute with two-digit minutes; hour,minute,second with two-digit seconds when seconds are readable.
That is 3,25
